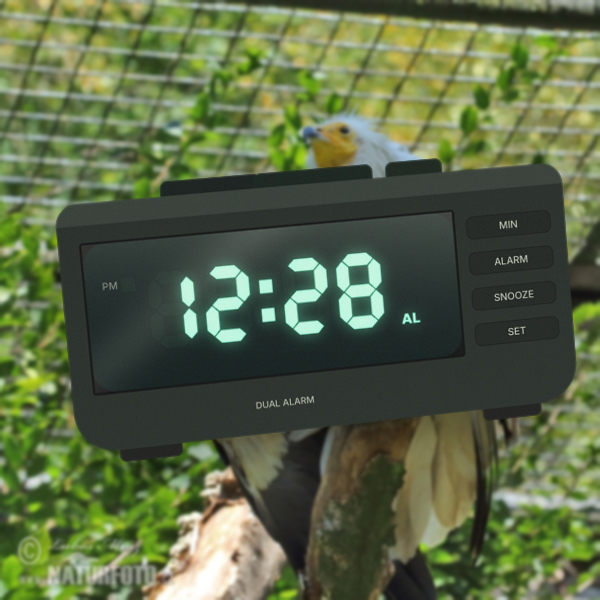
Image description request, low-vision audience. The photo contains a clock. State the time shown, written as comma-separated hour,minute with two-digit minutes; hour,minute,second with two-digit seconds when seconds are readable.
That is 12,28
